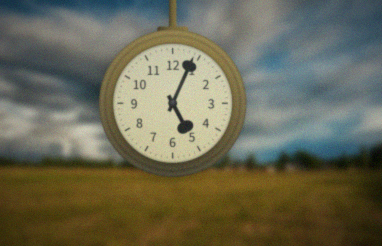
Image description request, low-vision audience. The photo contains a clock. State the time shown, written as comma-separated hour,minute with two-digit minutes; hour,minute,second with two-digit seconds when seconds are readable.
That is 5,04
